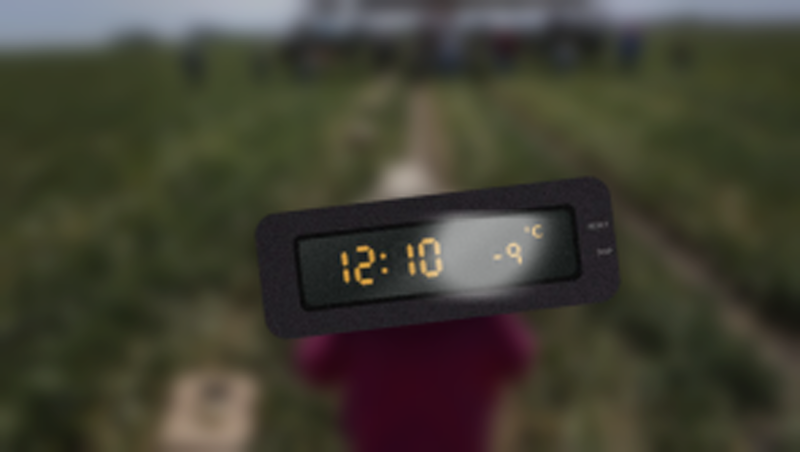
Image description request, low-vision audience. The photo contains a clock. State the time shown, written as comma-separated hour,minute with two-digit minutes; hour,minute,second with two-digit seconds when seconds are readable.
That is 12,10
